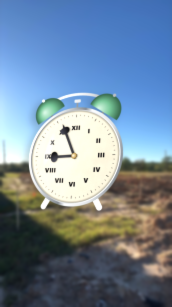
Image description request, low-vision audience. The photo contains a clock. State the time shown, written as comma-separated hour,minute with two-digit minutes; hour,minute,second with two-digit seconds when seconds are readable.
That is 8,56
